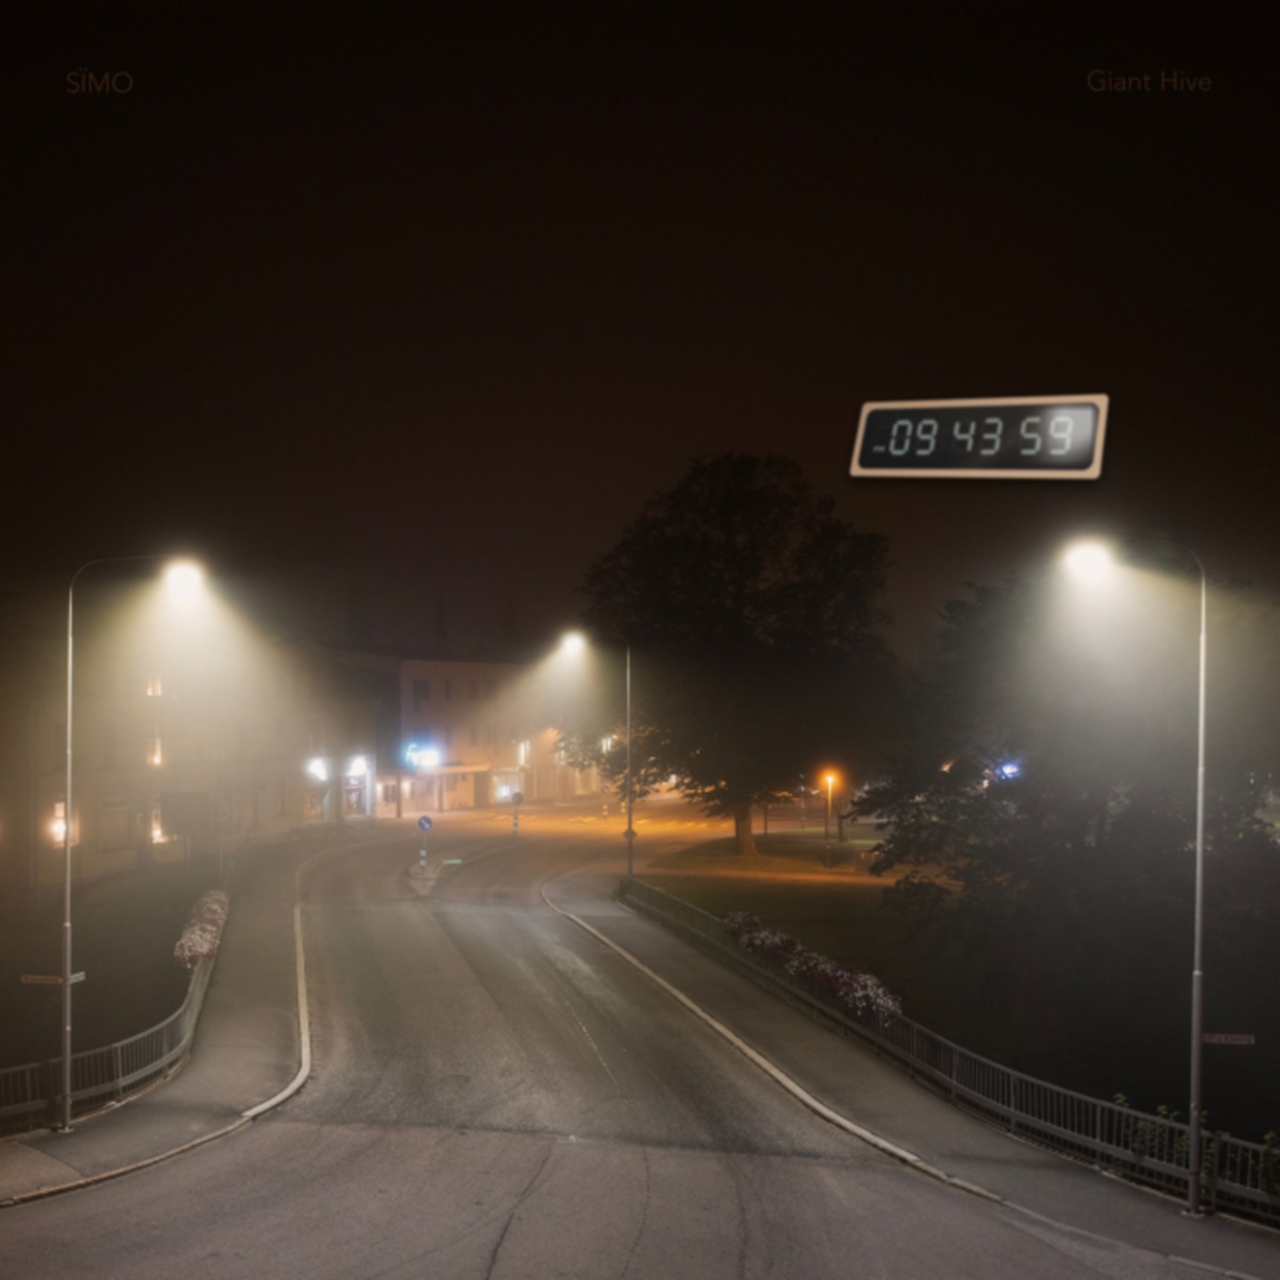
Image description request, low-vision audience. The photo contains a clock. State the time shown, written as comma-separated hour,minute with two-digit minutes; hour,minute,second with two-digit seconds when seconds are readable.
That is 9,43,59
